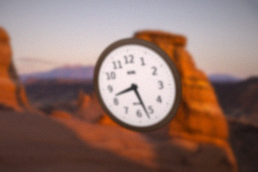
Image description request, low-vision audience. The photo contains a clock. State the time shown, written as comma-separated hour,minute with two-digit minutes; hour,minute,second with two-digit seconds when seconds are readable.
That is 8,27
